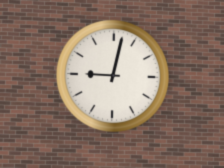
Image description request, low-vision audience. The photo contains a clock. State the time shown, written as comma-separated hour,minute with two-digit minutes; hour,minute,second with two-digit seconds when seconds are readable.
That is 9,02
